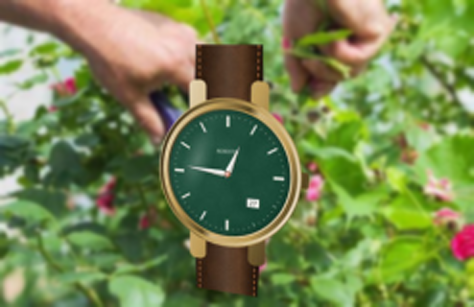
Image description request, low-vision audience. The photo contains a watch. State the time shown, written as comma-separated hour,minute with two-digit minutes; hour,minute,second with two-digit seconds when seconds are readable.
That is 12,46
